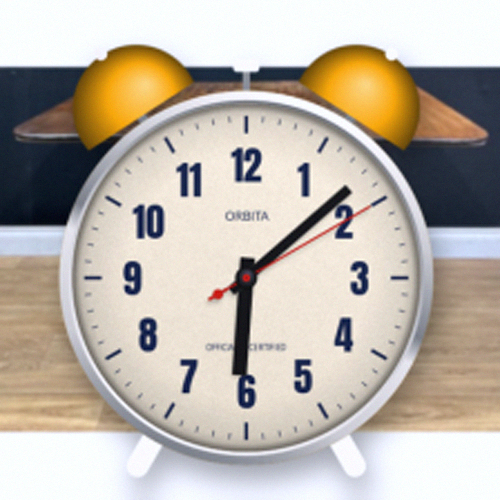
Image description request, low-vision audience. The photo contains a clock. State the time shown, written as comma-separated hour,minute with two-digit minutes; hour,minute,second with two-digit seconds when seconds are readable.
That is 6,08,10
